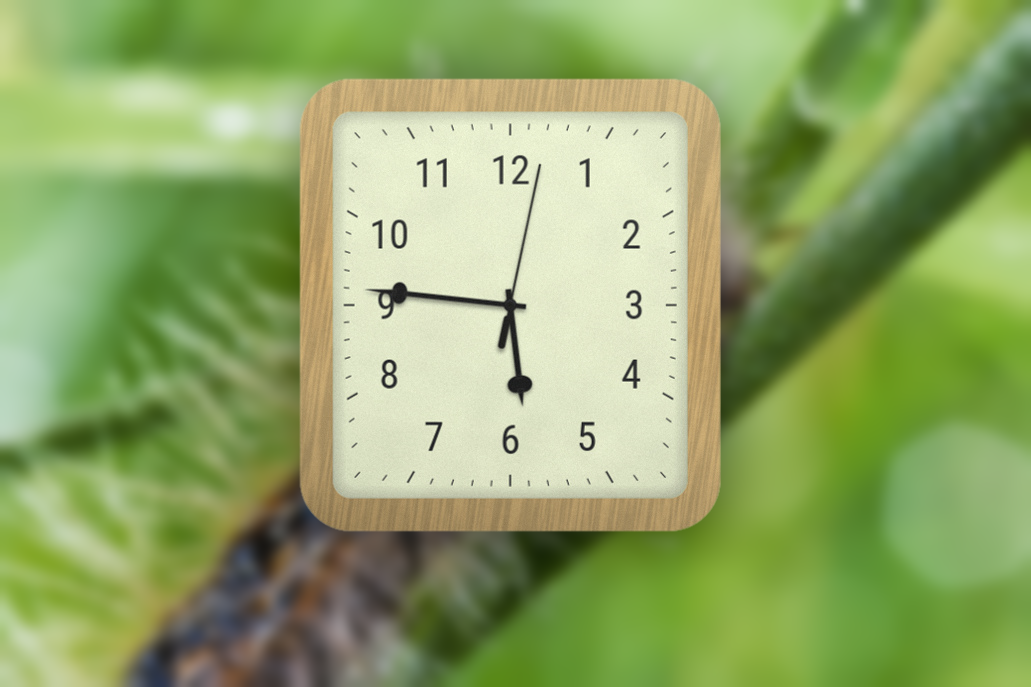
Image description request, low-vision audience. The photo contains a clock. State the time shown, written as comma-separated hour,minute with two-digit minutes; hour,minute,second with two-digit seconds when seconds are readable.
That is 5,46,02
